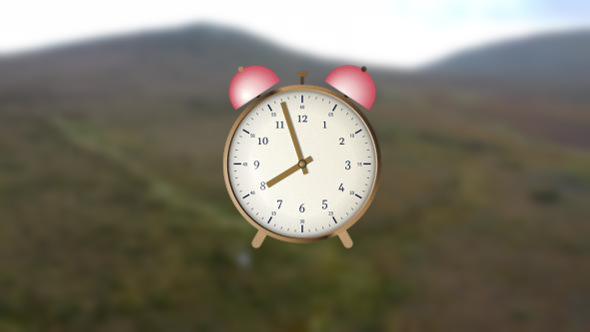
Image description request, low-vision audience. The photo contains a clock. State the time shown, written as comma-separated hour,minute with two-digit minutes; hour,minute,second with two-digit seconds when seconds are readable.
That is 7,57
